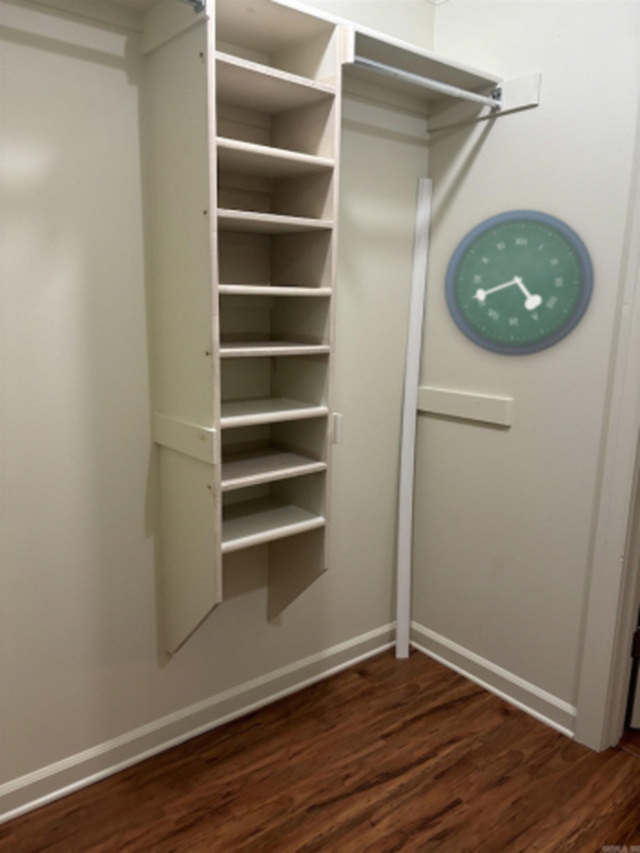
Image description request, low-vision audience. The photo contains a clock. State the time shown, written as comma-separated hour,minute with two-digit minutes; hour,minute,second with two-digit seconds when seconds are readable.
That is 4,41
